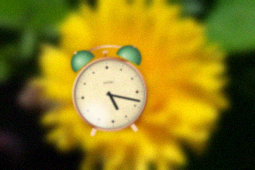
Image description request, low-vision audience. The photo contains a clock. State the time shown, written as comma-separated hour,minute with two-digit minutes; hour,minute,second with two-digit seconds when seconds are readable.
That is 5,18
